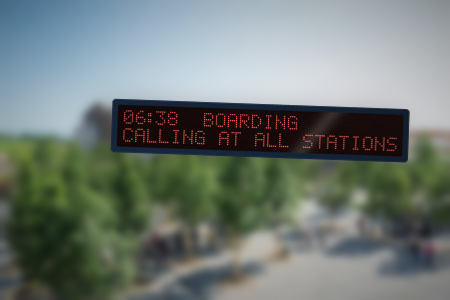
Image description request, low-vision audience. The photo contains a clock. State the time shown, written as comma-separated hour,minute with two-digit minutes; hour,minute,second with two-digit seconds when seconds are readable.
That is 6,38
